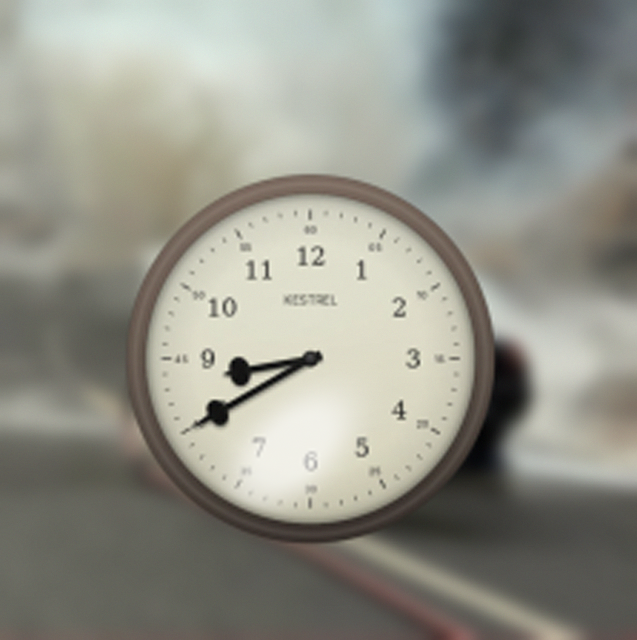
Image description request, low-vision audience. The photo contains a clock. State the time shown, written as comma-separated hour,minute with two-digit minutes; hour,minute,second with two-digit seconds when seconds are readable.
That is 8,40
